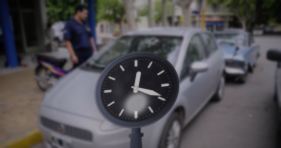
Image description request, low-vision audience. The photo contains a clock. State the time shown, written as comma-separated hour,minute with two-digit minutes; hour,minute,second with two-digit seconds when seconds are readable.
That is 12,19
